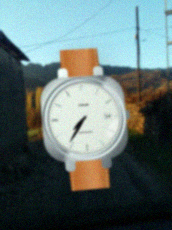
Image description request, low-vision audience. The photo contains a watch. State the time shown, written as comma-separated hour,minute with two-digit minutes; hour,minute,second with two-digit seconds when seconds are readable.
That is 7,36
